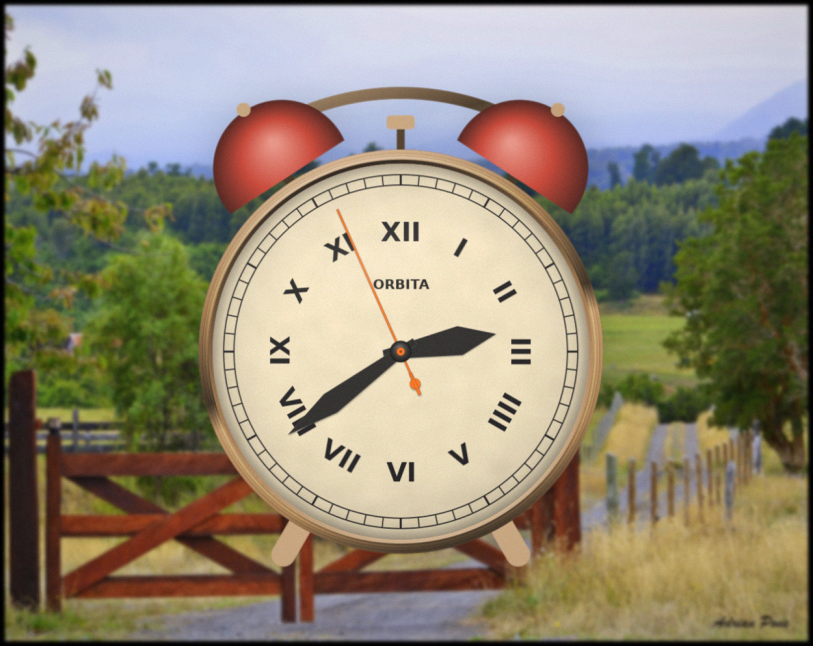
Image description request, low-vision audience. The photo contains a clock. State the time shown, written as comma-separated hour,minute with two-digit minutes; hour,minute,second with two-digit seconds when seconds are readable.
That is 2,38,56
